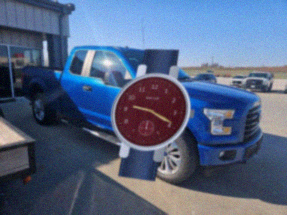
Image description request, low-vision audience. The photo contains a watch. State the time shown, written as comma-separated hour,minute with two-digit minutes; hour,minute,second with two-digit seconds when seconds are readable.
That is 9,19
